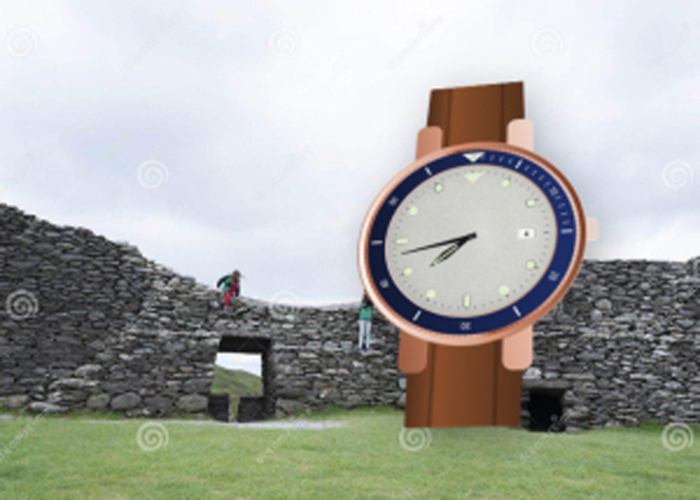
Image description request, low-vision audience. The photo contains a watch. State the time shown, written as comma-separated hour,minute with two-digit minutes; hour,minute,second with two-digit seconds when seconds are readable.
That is 7,43
